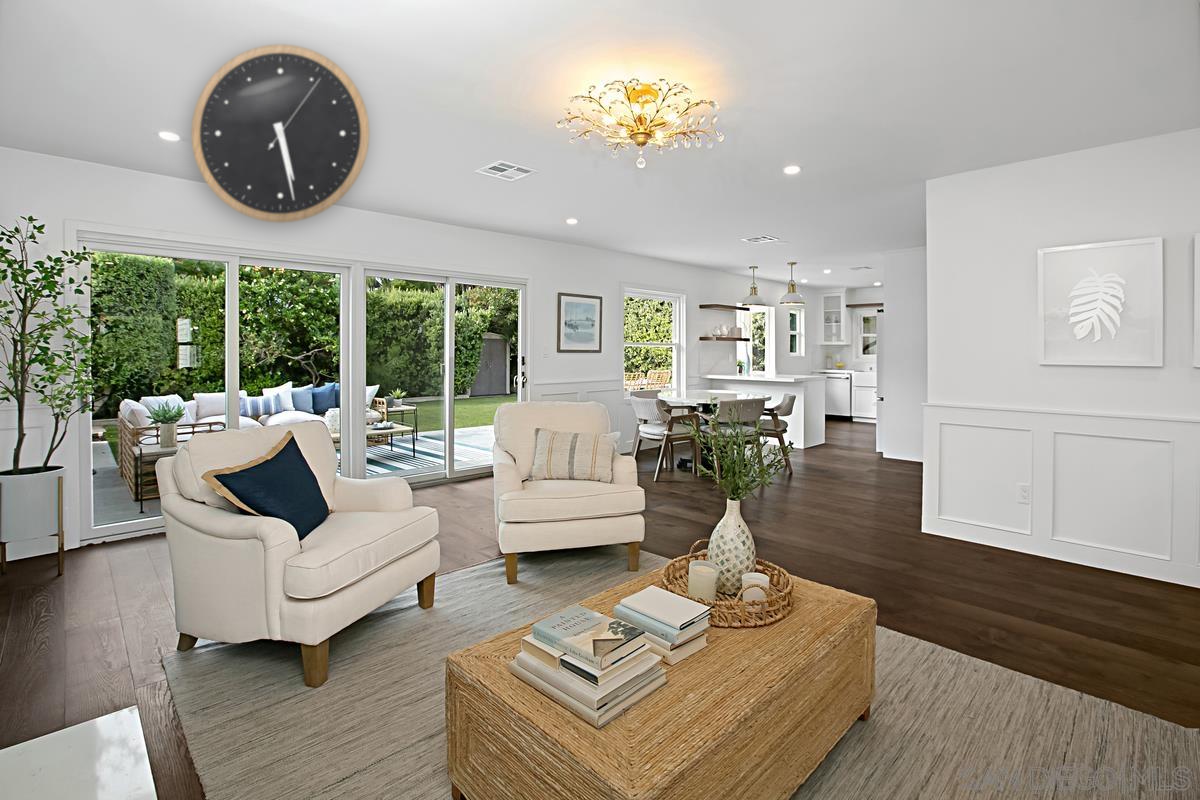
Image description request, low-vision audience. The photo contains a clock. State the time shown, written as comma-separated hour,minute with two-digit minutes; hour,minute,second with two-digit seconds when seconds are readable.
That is 5,28,06
